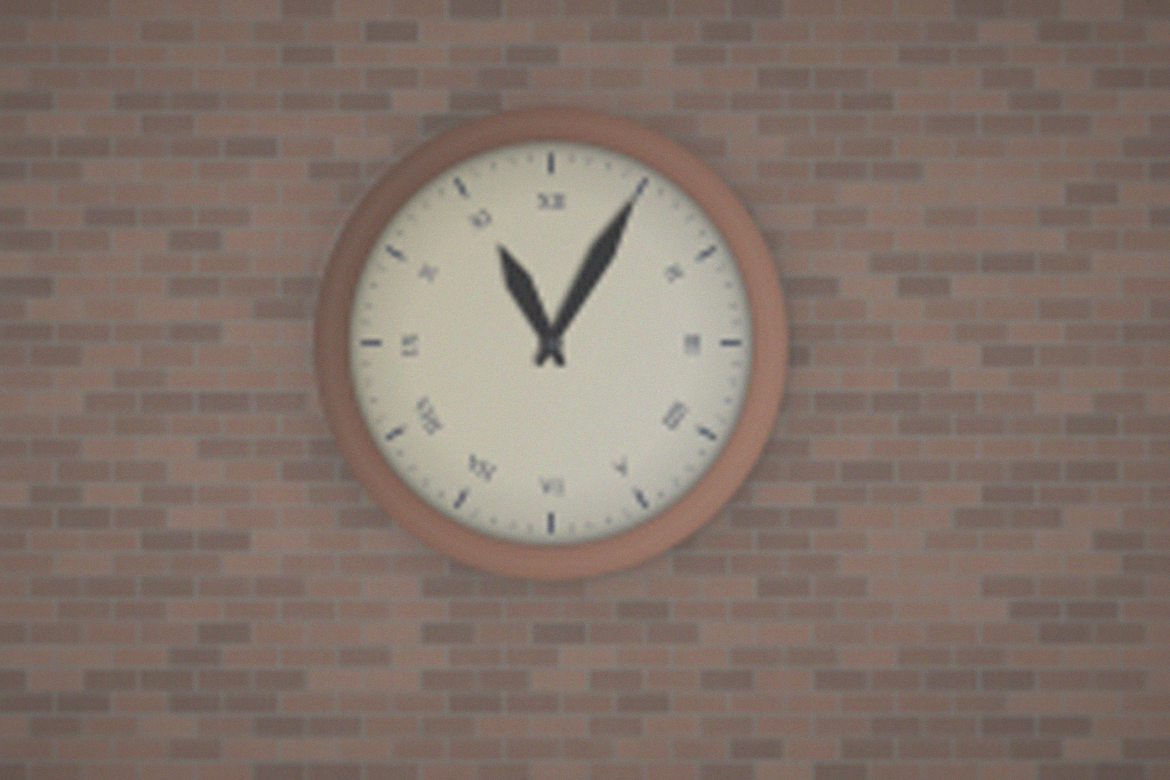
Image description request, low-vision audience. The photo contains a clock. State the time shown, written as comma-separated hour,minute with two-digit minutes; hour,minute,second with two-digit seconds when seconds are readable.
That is 11,05
